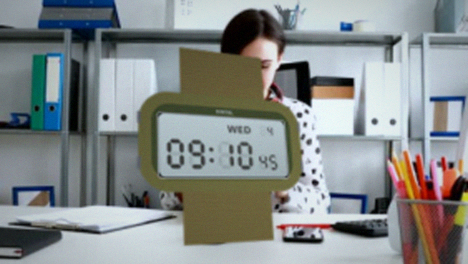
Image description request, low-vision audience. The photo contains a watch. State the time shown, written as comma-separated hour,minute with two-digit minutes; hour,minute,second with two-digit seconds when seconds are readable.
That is 9,10,45
